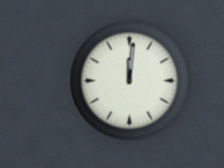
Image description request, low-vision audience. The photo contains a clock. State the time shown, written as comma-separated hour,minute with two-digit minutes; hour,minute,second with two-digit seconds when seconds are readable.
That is 12,01
